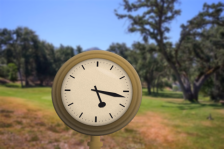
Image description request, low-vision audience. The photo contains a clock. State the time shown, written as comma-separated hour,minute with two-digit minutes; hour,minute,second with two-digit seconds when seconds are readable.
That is 5,17
